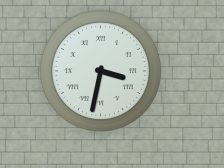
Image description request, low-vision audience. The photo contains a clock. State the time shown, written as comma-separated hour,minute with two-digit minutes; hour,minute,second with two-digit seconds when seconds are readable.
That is 3,32
